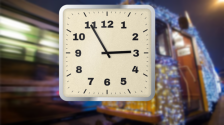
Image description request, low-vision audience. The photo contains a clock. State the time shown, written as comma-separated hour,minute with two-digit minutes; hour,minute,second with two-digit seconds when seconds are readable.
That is 2,55
